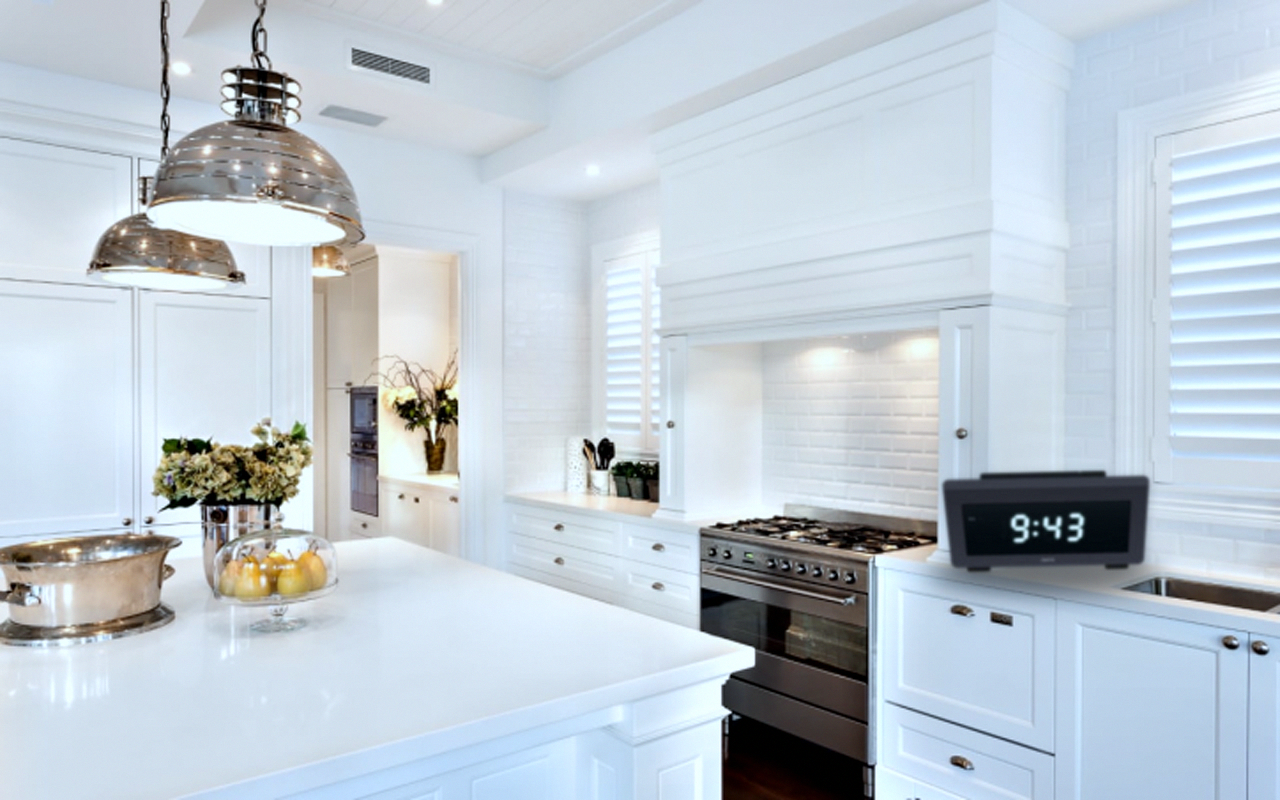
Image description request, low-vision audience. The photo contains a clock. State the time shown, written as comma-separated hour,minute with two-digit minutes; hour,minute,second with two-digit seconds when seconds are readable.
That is 9,43
